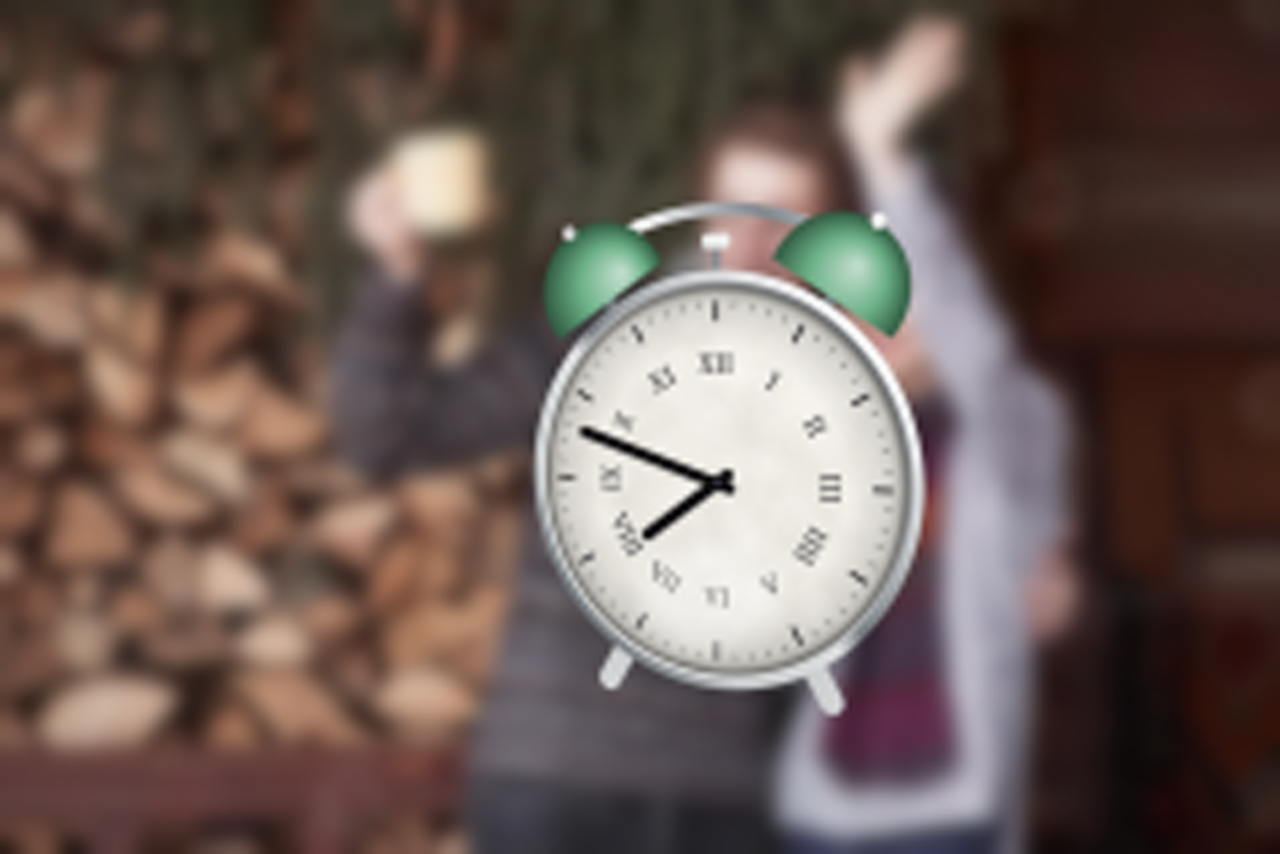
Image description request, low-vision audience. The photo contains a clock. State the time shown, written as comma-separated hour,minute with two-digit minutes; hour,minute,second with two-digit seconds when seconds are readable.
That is 7,48
